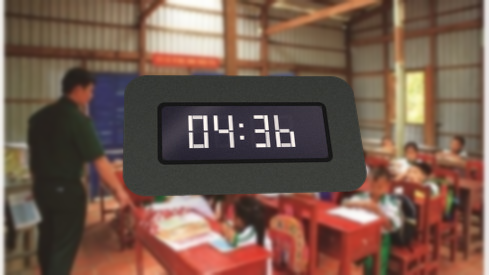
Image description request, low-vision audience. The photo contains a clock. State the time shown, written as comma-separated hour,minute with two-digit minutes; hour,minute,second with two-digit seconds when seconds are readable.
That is 4,36
